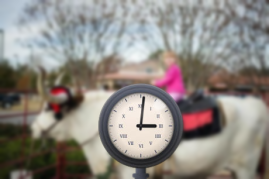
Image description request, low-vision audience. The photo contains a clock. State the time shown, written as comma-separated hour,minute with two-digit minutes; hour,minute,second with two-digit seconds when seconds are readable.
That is 3,01
